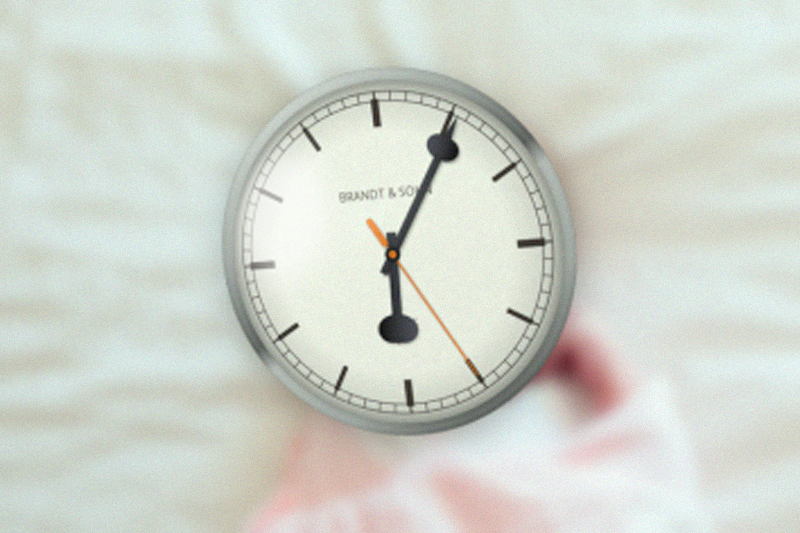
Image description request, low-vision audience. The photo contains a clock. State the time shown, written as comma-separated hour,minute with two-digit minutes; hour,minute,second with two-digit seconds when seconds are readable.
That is 6,05,25
